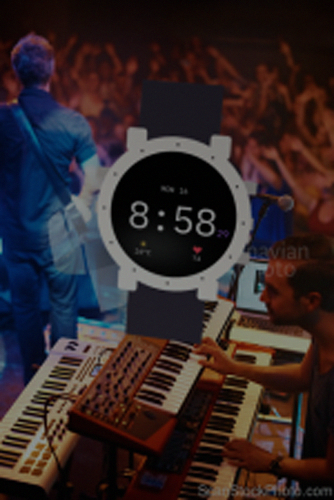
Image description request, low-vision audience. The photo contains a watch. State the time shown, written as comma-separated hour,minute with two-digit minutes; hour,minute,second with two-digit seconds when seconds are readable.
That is 8,58
